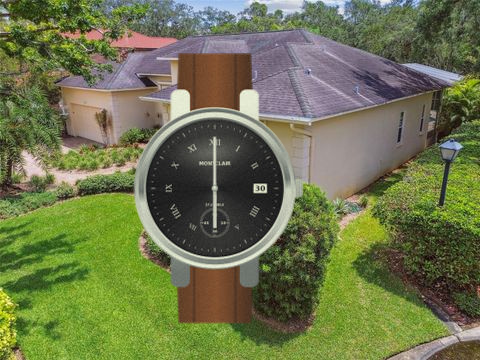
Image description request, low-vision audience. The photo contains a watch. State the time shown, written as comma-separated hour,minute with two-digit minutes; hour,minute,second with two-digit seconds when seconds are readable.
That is 6,00
